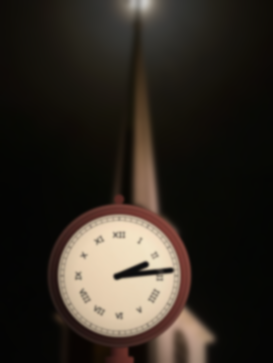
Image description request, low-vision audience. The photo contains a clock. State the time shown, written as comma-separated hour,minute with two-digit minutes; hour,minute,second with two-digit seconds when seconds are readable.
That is 2,14
